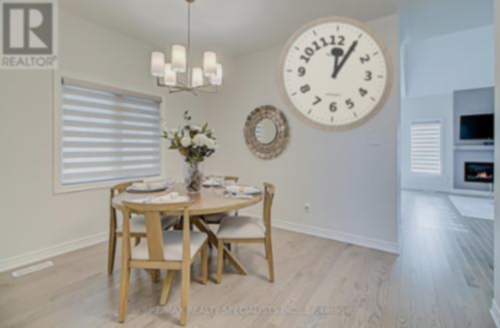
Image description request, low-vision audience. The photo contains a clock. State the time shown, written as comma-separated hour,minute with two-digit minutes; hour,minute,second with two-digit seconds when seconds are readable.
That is 12,05
